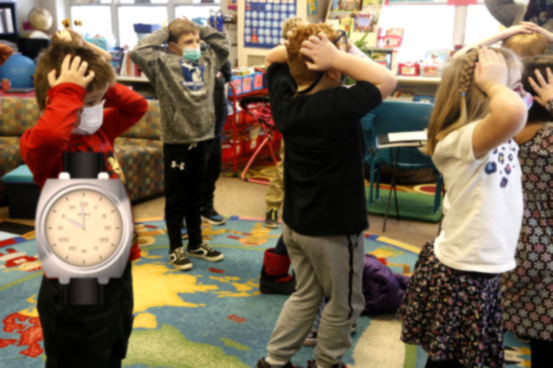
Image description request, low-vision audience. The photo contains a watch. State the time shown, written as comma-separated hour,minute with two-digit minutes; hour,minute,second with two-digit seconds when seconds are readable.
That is 9,59
